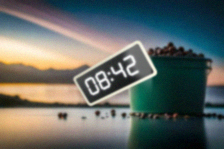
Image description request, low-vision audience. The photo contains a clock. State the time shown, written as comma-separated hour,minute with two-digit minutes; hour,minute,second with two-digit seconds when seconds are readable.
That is 8,42
